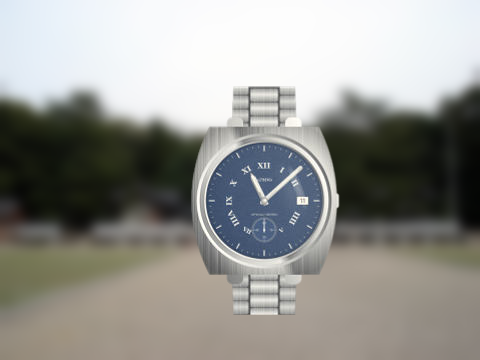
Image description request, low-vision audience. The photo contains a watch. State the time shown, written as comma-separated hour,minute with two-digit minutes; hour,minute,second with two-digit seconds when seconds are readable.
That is 11,08
